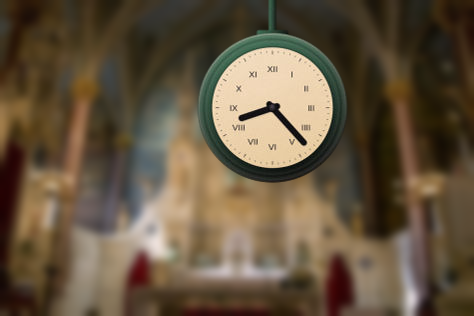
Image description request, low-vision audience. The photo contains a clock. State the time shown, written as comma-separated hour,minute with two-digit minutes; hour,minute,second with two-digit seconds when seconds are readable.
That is 8,23
